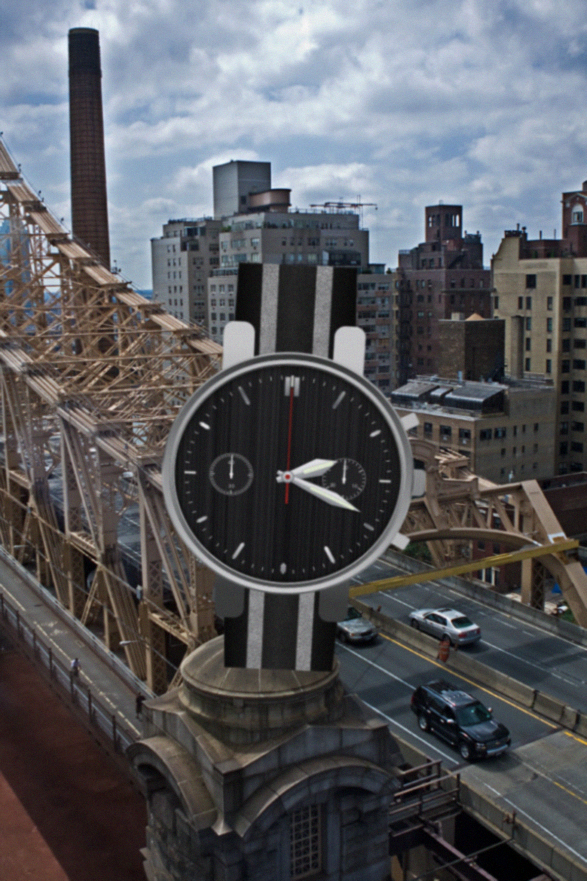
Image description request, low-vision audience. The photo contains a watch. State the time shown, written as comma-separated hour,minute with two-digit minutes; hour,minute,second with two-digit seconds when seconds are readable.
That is 2,19
